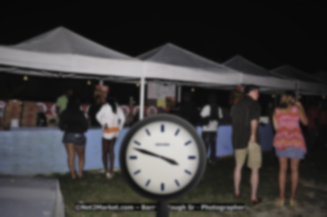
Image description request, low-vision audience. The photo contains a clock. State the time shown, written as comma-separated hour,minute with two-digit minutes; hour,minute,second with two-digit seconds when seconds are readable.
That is 3,48
